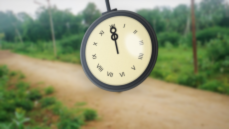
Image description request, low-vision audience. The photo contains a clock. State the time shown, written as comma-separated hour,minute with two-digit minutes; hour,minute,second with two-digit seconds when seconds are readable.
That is 12,00
